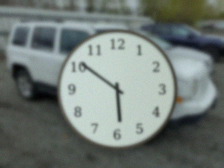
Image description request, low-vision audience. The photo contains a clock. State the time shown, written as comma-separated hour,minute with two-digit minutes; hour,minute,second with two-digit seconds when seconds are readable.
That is 5,51
